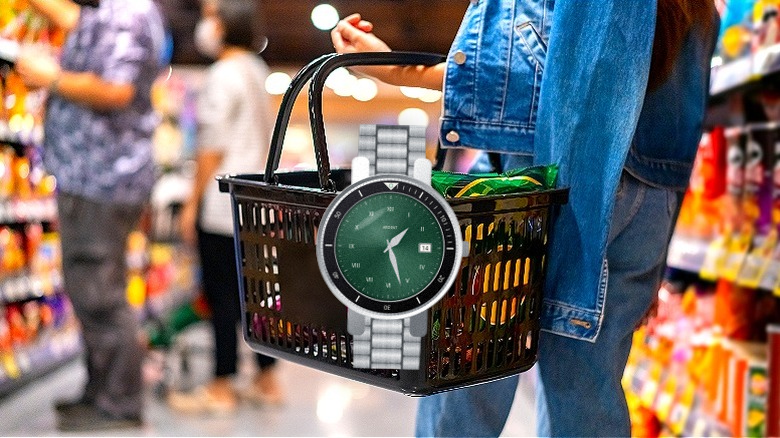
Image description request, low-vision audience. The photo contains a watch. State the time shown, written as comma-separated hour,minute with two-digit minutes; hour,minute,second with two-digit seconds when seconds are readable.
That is 1,27
